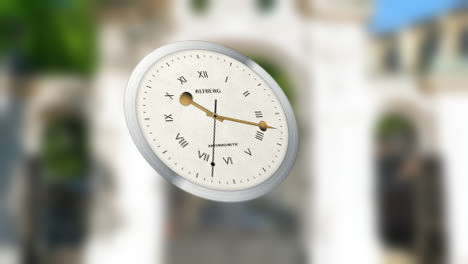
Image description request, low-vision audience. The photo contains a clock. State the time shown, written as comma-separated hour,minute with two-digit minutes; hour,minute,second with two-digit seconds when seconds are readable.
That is 10,17,33
